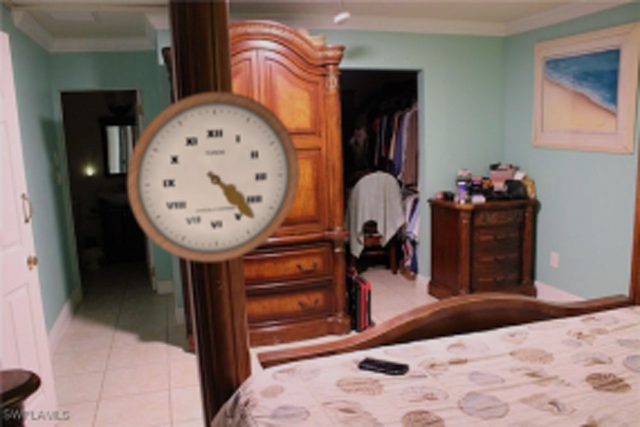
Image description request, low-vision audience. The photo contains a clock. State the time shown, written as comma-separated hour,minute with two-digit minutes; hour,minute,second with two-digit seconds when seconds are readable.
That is 4,23
